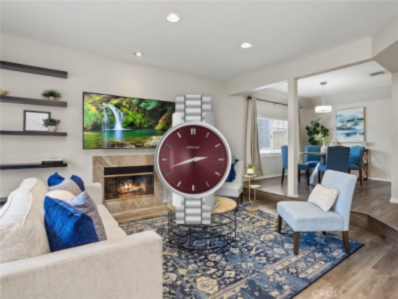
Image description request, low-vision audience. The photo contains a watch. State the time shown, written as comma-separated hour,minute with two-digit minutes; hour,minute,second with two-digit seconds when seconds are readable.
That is 2,42
